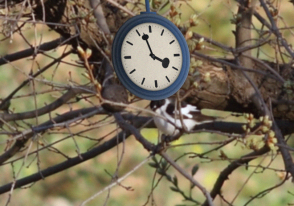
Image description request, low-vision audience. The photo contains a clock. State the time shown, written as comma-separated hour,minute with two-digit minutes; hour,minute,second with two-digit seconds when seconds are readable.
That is 3,57
